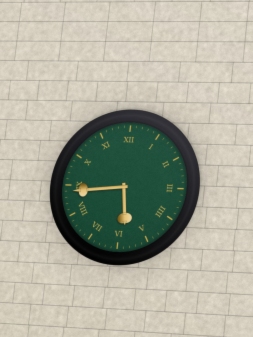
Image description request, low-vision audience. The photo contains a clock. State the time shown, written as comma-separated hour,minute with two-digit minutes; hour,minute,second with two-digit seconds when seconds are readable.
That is 5,44
